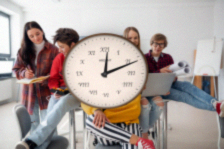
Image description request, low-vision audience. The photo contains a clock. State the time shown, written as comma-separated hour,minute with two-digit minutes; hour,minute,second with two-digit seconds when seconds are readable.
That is 12,11
